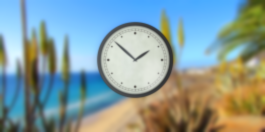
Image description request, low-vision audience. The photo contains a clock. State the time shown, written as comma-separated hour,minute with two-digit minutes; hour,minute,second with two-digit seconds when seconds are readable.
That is 1,52
